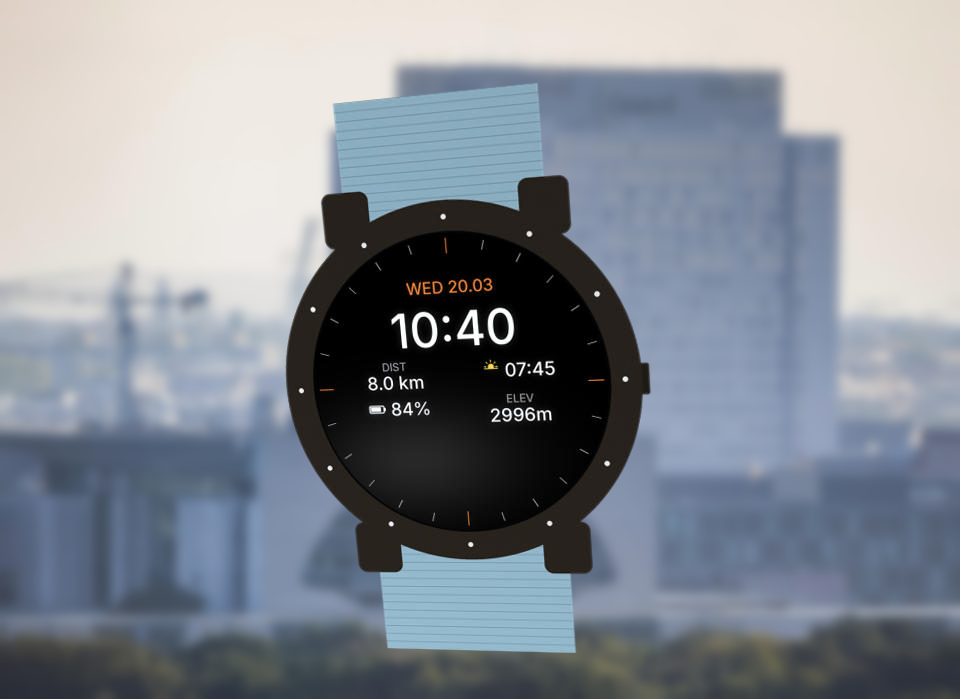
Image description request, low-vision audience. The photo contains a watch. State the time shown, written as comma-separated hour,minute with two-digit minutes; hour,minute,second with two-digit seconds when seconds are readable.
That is 10,40
